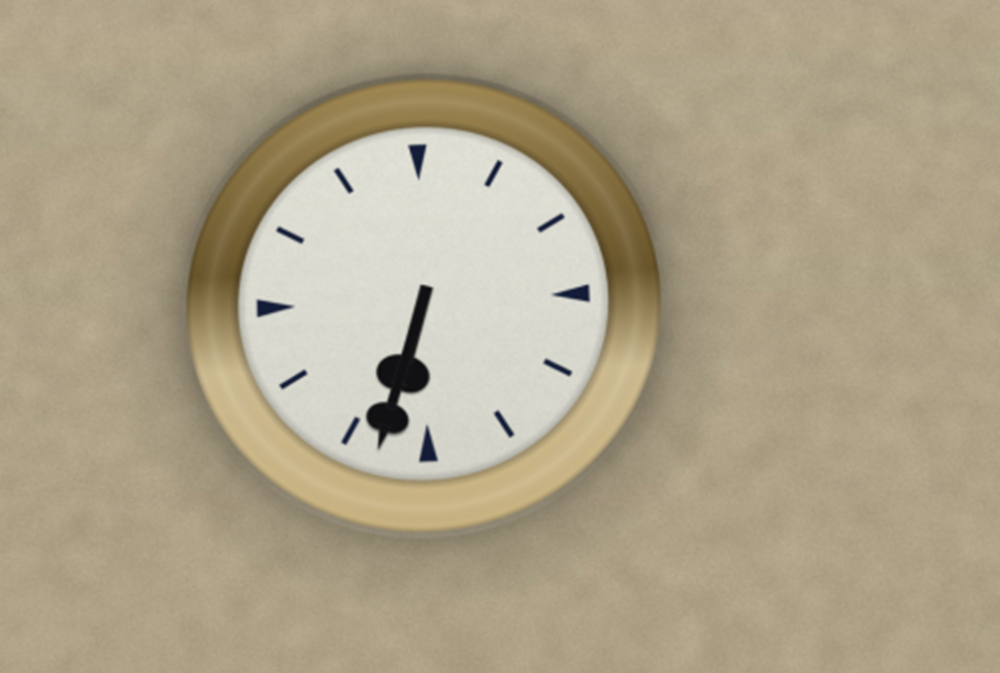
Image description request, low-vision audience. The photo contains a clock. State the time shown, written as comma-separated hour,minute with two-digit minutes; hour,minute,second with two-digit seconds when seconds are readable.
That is 6,33
